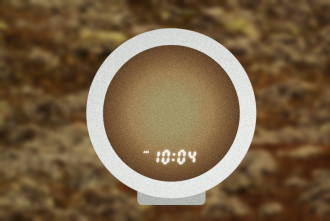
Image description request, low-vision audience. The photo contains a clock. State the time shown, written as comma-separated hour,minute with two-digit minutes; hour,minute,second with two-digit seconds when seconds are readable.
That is 10,04
